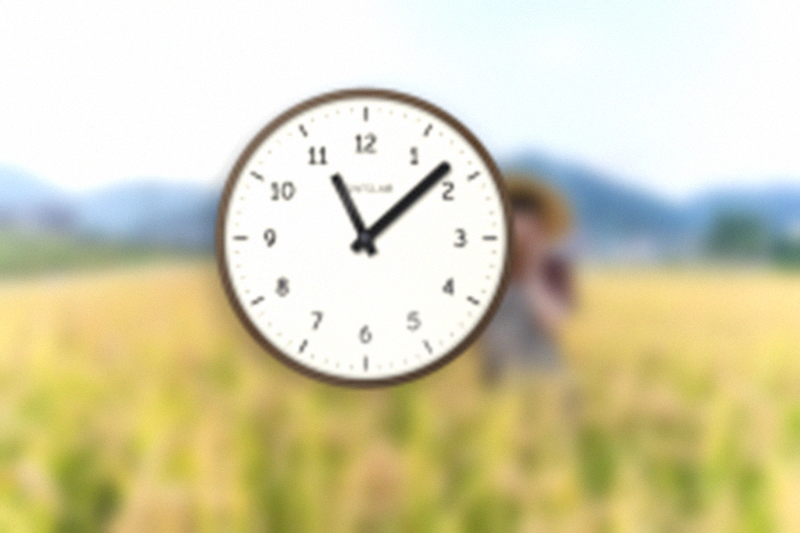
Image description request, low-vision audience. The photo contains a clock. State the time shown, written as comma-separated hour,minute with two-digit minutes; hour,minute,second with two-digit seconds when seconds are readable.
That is 11,08
